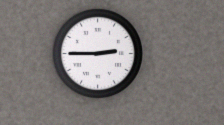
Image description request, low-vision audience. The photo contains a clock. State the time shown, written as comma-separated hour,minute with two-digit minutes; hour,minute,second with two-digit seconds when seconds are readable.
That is 2,45
